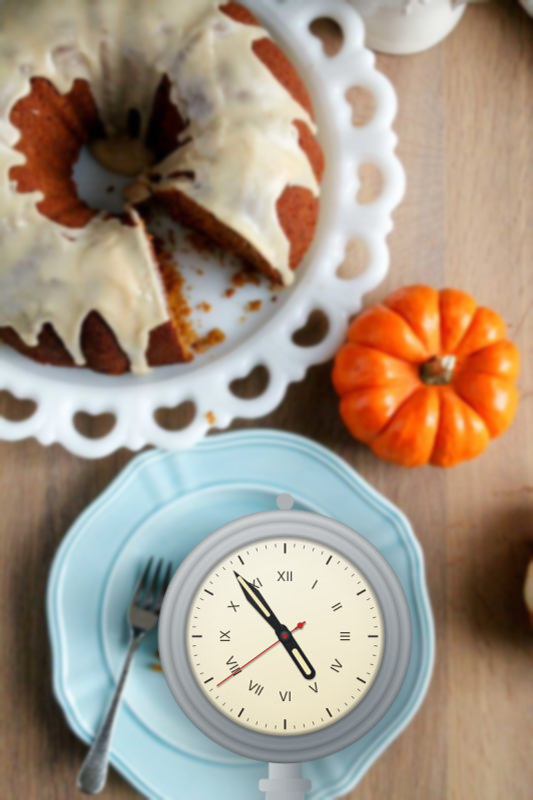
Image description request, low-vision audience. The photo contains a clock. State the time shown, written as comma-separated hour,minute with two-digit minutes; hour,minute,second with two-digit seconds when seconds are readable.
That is 4,53,39
